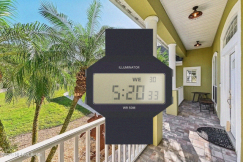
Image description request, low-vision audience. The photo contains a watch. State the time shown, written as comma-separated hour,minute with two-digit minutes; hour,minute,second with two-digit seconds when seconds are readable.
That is 5,20,33
